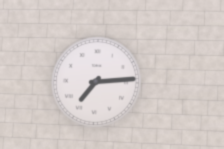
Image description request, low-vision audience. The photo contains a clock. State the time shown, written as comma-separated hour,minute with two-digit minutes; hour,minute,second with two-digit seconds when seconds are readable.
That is 7,14
